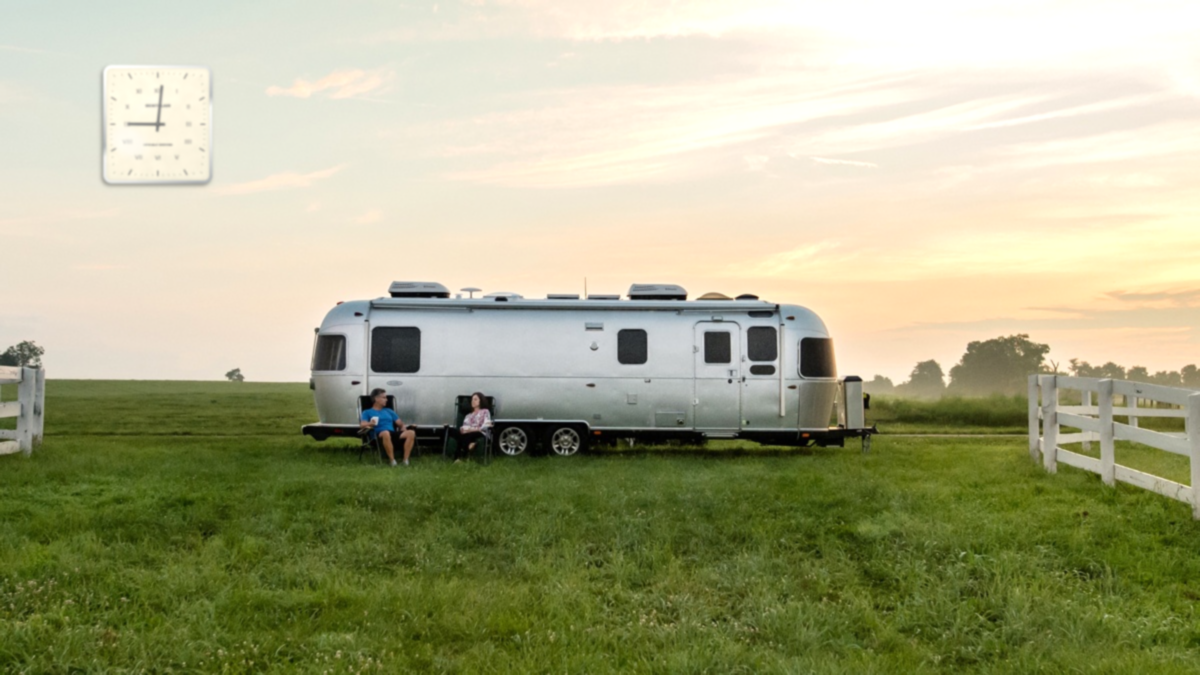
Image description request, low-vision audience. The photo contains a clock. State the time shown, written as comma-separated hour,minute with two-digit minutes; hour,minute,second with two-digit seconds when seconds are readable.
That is 9,01
